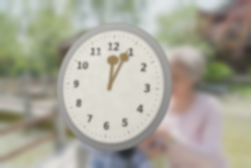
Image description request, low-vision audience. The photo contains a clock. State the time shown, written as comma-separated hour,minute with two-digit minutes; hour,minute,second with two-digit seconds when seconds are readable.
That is 12,04
